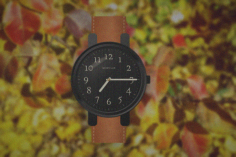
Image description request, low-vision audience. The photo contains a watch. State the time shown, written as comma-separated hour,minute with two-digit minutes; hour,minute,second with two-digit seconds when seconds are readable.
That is 7,15
